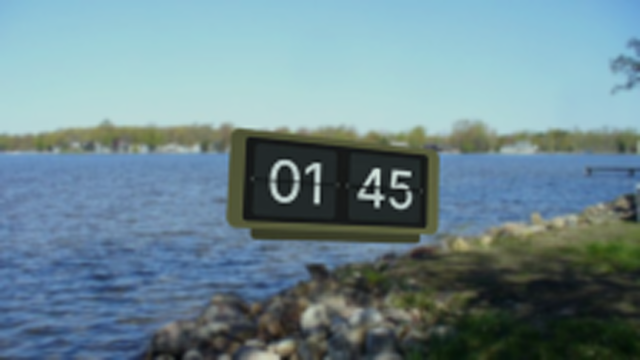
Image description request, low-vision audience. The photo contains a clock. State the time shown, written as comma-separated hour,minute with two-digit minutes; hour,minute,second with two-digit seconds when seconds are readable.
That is 1,45
